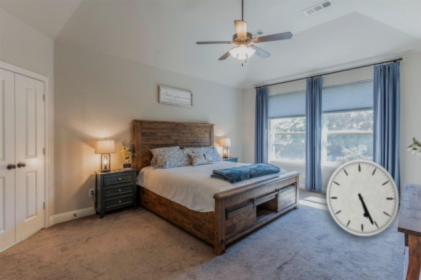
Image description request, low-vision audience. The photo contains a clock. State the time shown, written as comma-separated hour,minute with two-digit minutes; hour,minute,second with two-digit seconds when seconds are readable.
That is 5,26
